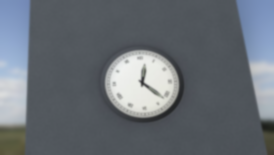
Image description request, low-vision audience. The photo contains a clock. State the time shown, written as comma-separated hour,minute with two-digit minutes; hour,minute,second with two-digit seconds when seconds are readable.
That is 12,22
